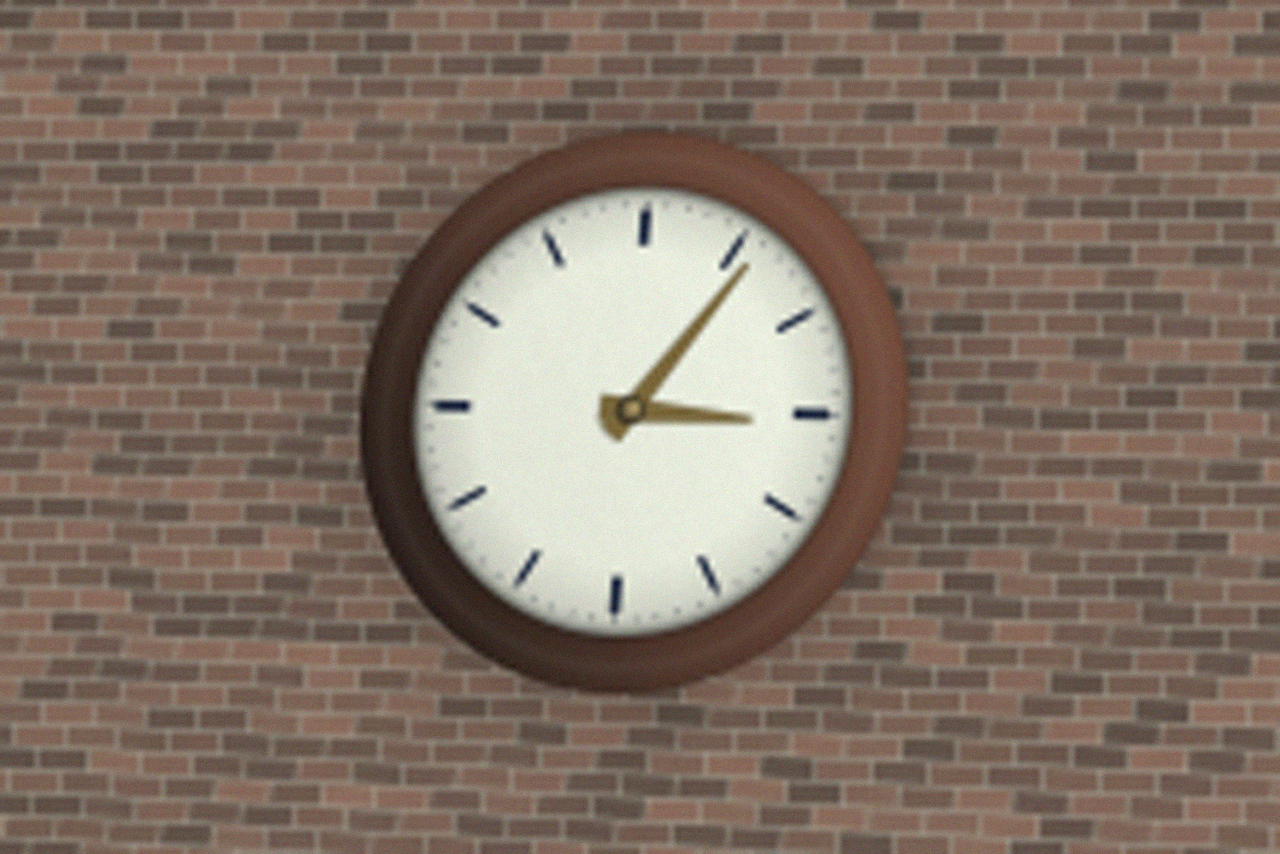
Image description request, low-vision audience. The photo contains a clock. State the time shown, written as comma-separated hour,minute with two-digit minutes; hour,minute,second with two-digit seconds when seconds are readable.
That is 3,06
